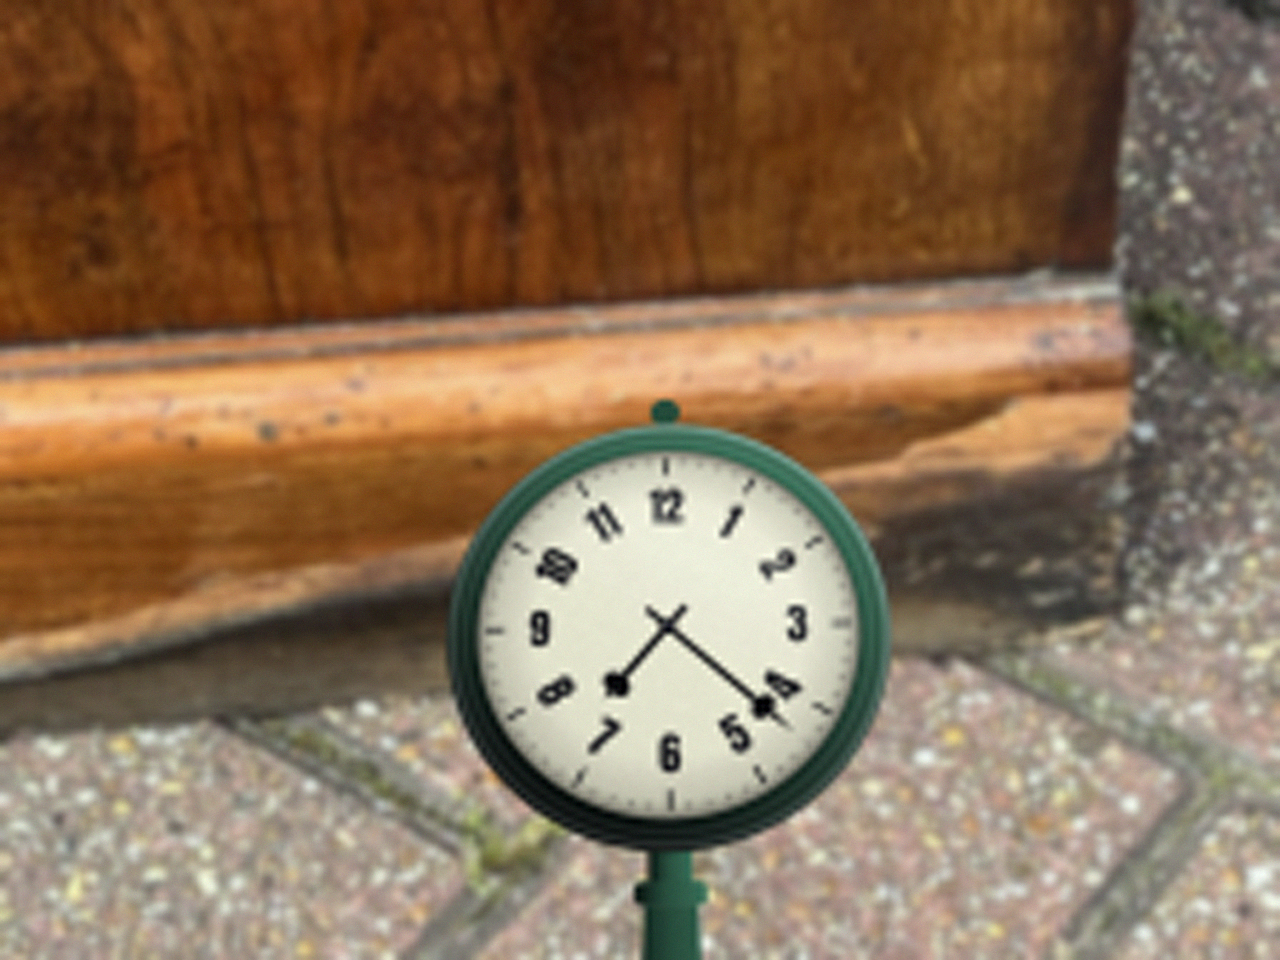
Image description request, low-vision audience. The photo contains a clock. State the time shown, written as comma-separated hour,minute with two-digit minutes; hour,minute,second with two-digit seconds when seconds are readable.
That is 7,22
